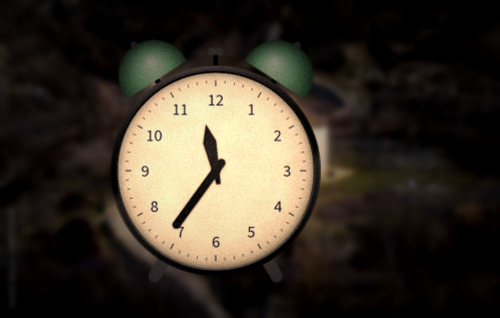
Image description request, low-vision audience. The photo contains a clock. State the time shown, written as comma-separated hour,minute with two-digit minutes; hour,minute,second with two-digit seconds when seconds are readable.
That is 11,36
